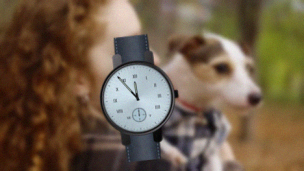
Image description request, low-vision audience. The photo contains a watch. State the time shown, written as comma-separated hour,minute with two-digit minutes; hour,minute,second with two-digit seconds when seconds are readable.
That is 11,54
